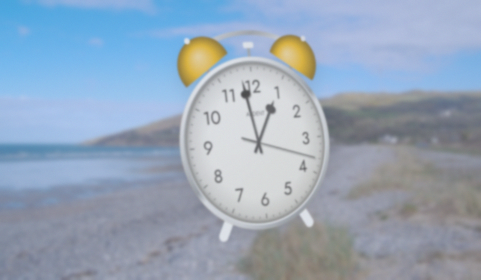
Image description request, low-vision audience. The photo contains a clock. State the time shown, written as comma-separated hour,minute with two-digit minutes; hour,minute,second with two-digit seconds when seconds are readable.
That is 12,58,18
